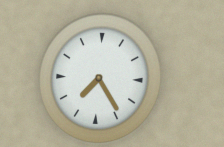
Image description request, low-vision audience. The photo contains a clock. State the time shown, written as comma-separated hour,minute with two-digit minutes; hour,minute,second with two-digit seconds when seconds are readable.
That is 7,24
